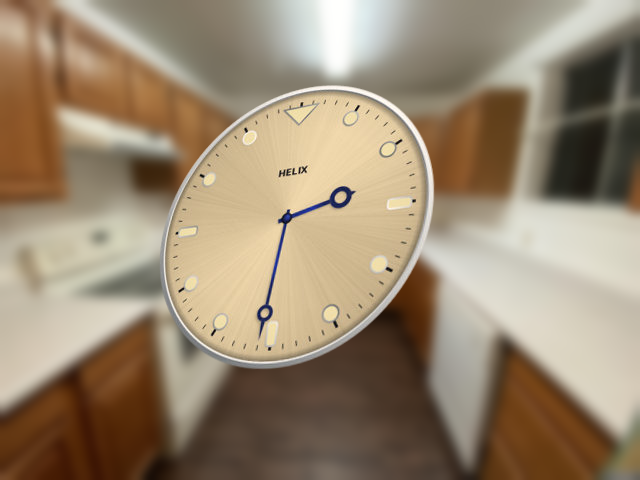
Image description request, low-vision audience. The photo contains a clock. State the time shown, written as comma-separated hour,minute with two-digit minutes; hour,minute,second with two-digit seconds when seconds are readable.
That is 2,31
